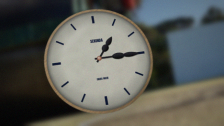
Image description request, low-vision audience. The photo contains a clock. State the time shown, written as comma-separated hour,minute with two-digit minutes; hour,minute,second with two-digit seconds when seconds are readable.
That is 1,15
